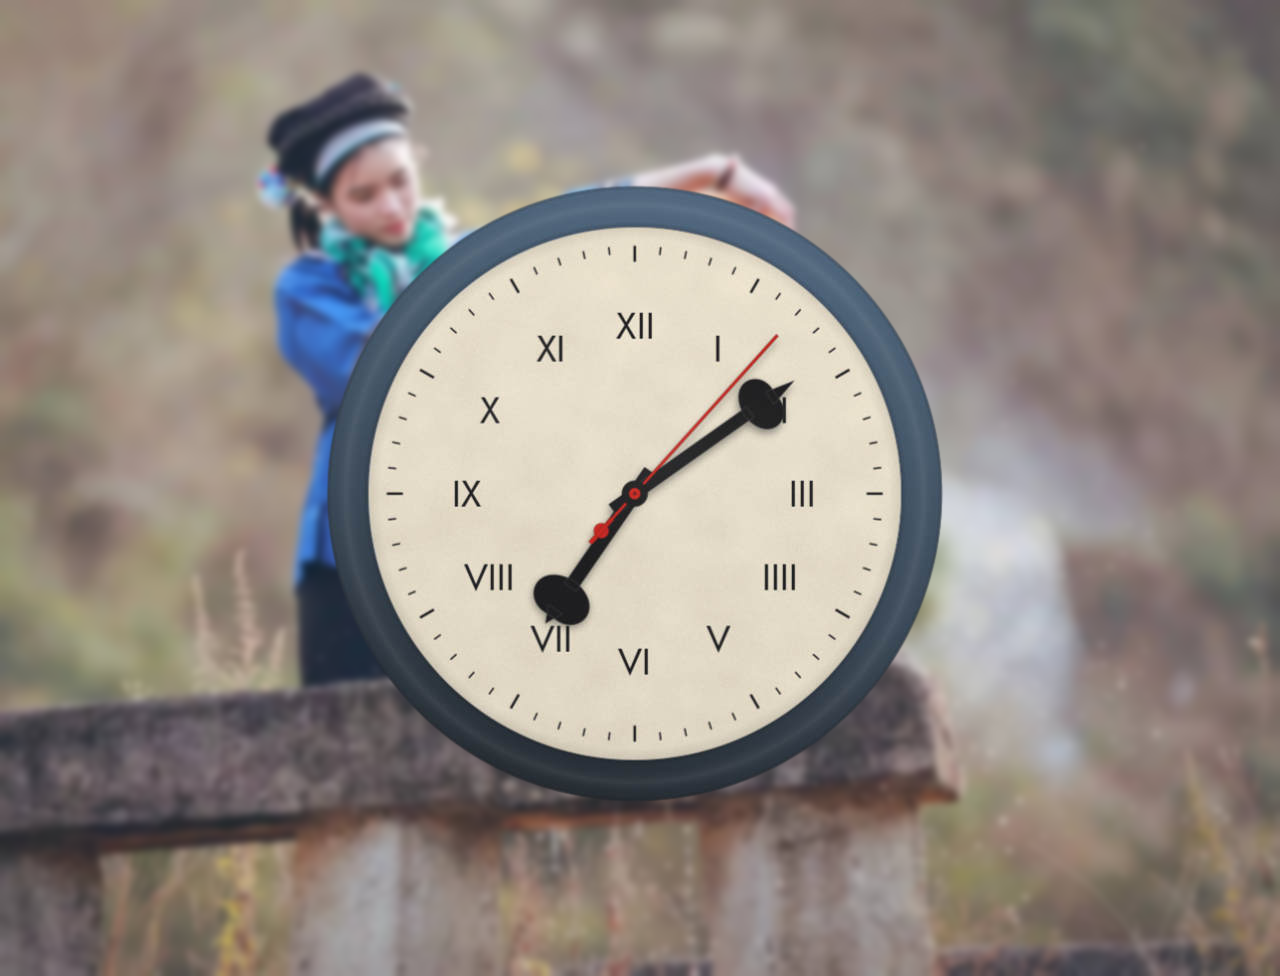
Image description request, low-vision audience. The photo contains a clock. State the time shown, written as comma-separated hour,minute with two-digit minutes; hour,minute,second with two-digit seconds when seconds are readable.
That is 7,09,07
